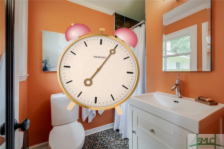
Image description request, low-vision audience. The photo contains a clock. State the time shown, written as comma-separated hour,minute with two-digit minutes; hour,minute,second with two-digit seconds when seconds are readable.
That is 7,05
